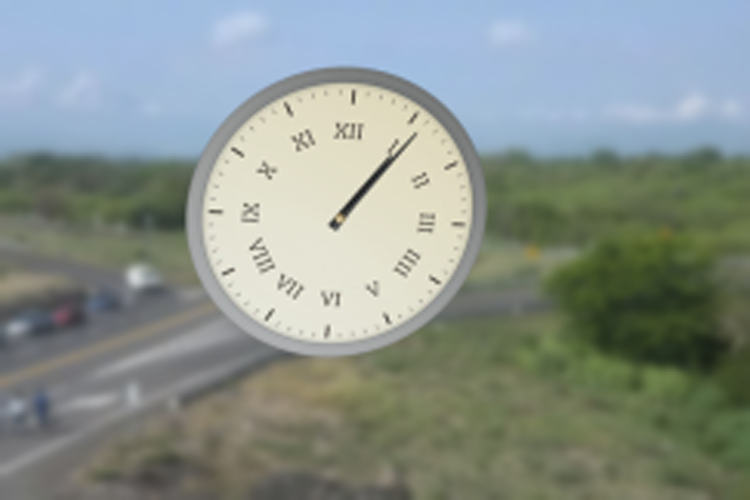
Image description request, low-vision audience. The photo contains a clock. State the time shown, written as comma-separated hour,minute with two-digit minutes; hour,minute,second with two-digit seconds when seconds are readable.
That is 1,06
